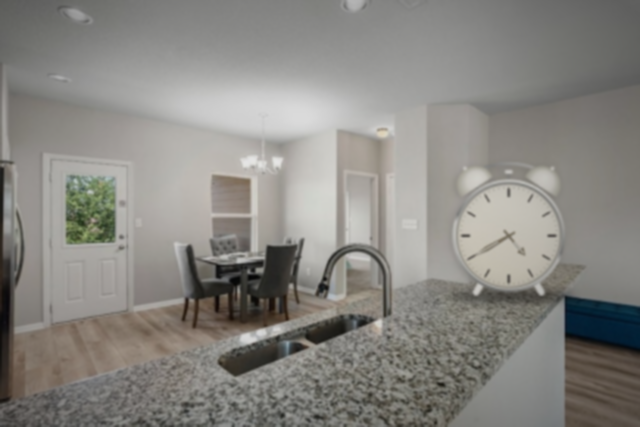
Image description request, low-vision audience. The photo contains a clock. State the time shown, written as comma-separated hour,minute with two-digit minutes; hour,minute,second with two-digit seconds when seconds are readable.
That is 4,40
